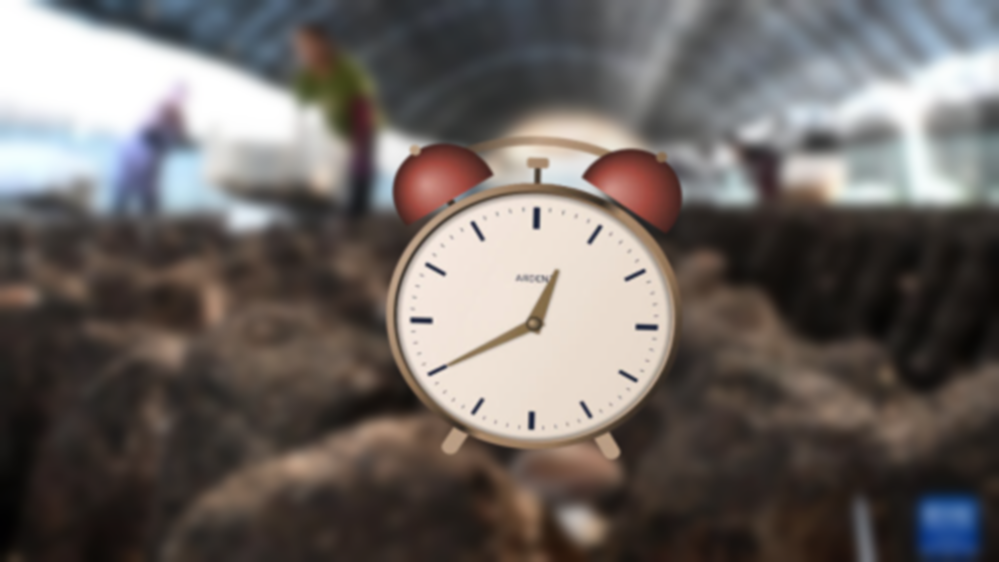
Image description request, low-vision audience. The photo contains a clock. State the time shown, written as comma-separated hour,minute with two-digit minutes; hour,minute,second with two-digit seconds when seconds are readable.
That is 12,40
